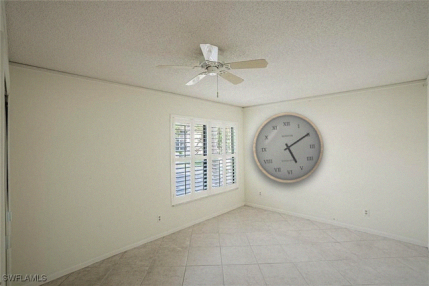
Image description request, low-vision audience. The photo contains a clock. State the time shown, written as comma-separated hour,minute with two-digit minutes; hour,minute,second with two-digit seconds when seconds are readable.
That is 5,10
